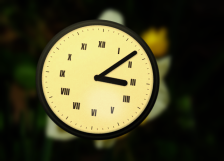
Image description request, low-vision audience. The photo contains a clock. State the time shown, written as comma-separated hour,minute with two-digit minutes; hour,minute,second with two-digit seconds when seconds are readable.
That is 3,08
